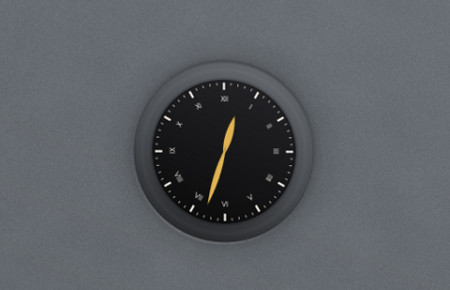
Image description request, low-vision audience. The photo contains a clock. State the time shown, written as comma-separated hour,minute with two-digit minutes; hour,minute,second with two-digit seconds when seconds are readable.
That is 12,33
